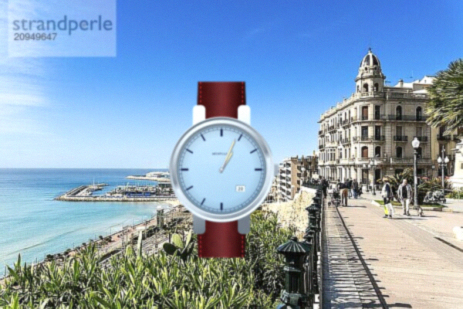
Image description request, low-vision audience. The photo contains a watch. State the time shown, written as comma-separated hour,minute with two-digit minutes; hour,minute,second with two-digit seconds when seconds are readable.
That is 1,04
